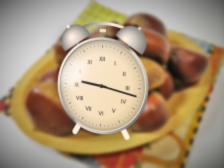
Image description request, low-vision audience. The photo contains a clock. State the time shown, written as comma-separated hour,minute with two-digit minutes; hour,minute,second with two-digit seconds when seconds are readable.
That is 9,17
